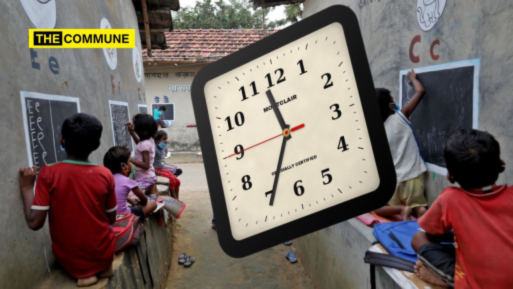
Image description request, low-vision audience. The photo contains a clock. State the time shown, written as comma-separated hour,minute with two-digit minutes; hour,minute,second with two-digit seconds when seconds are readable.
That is 11,34,45
